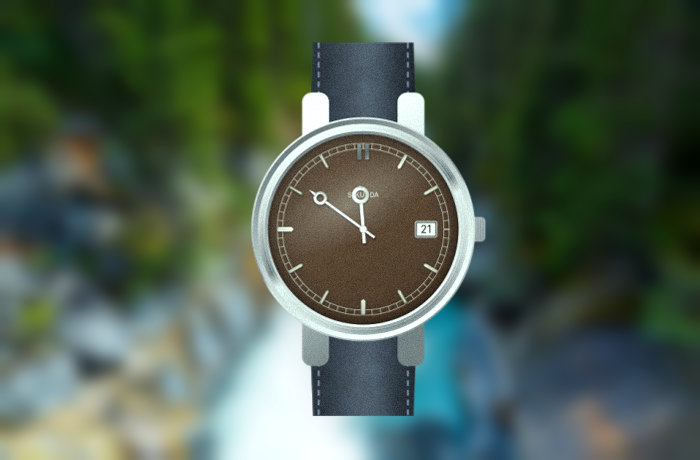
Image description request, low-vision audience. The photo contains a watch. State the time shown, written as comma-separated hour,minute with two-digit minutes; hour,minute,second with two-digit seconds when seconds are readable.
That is 11,51
